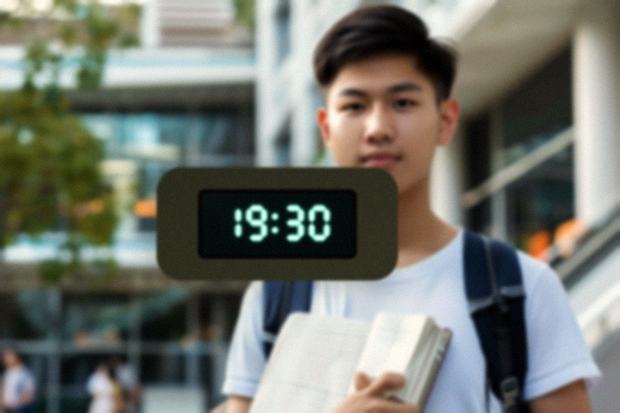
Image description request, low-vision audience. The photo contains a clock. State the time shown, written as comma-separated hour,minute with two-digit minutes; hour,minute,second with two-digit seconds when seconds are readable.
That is 19,30
